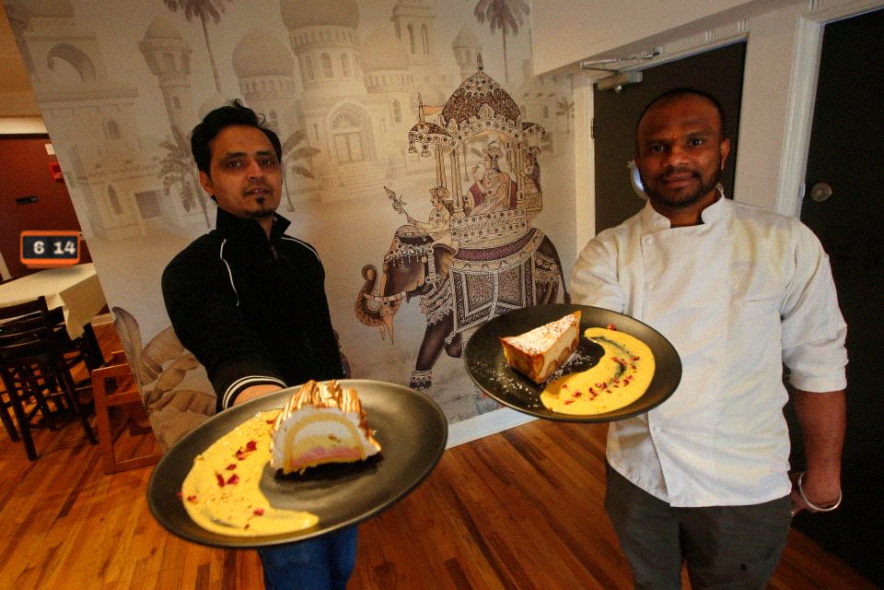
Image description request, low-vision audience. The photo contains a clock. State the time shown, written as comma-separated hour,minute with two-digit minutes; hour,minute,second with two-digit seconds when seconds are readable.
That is 6,14
